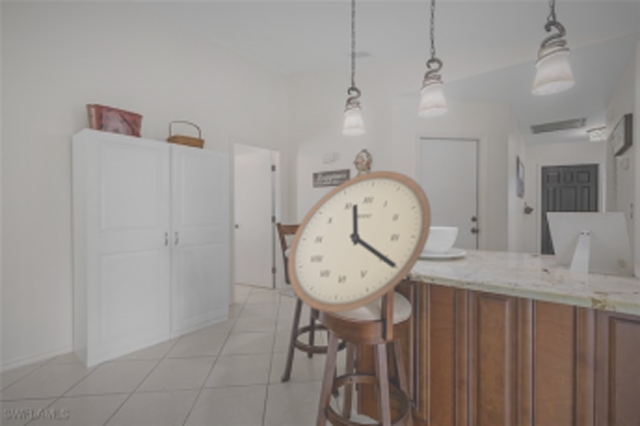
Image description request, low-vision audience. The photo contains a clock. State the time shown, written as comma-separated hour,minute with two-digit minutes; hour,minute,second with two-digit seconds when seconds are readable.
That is 11,20
